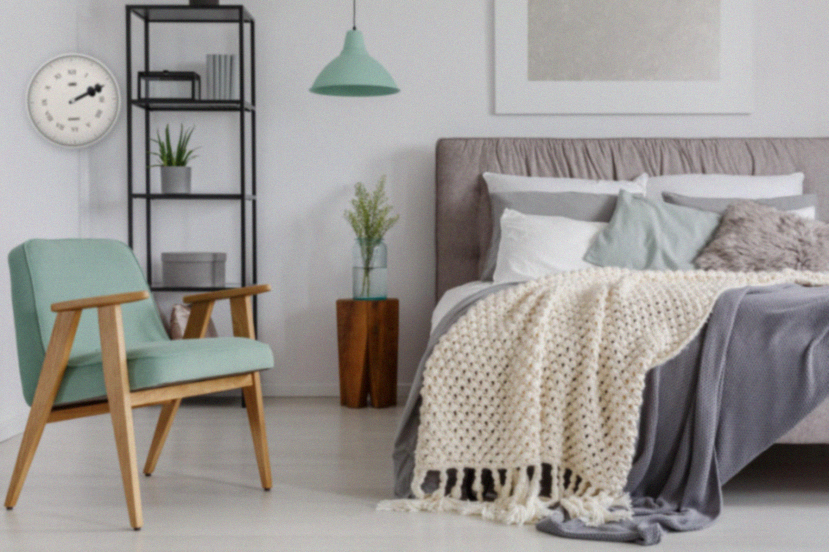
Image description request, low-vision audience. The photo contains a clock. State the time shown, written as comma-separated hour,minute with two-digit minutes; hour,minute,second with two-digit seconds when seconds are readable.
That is 2,11
